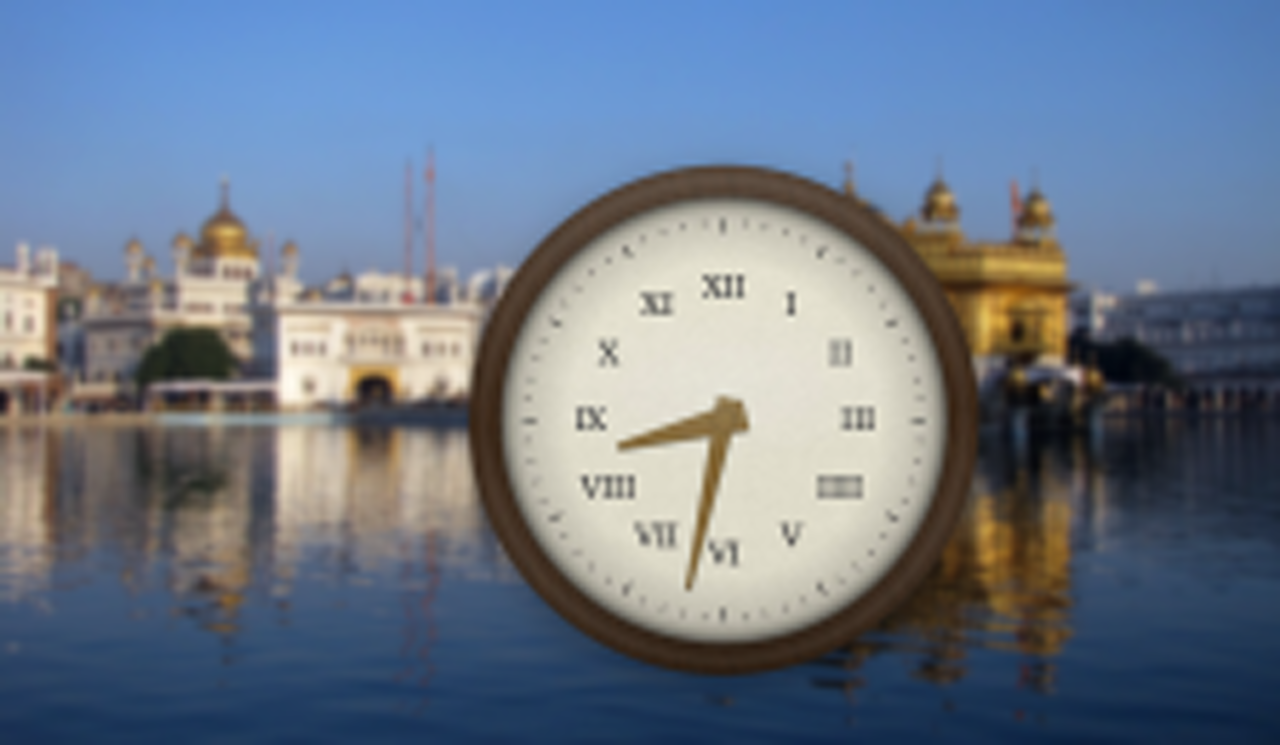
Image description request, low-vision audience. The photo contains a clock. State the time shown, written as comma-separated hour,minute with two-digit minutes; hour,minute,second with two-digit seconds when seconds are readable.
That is 8,32
